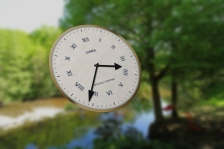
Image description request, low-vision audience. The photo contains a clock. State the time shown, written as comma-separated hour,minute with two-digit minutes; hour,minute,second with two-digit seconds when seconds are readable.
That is 3,36
